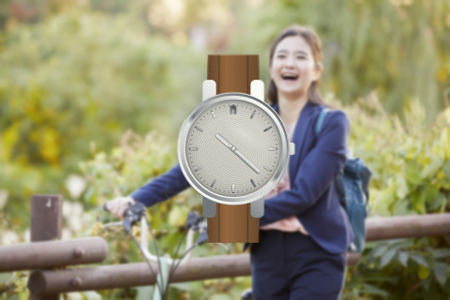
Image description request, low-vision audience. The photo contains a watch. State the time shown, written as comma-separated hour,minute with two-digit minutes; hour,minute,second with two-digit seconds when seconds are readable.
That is 10,22
